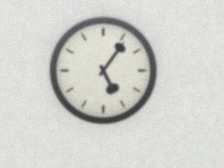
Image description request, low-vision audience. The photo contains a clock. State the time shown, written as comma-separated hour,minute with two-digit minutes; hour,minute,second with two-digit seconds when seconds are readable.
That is 5,06
